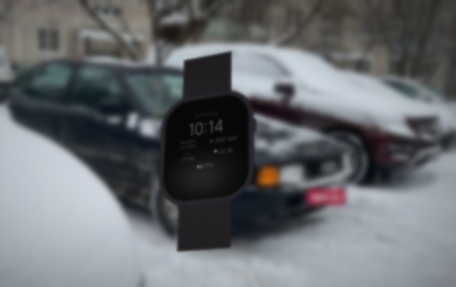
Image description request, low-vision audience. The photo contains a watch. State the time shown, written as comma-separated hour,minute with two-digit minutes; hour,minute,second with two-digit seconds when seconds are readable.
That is 10,14
